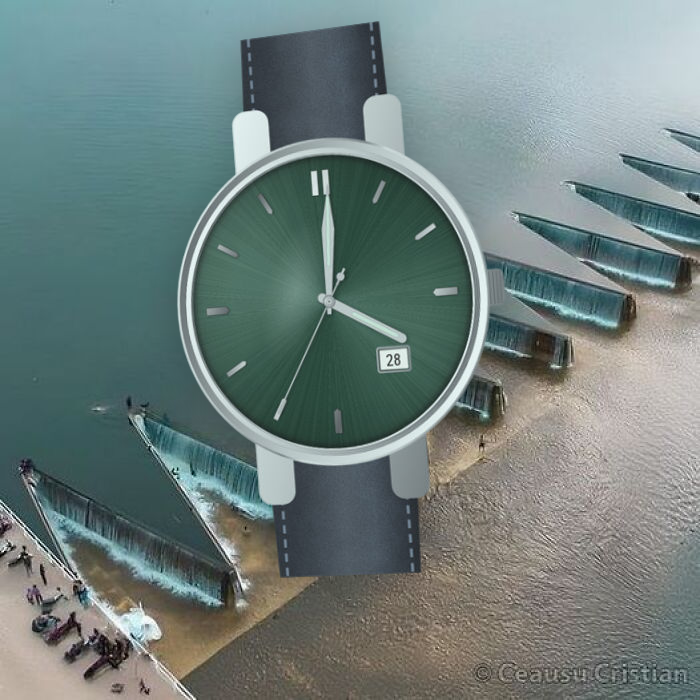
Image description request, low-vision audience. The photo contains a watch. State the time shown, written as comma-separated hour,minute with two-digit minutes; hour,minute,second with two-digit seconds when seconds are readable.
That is 4,00,35
